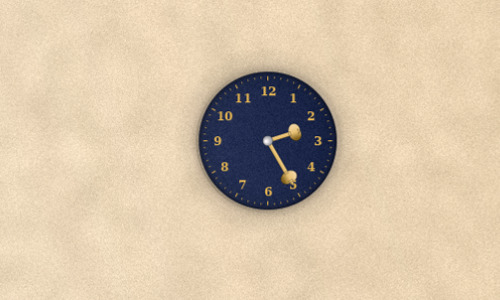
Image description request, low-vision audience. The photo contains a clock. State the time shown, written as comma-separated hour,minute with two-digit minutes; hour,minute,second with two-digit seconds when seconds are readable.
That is 2,25
